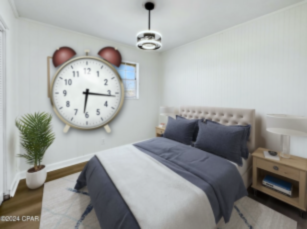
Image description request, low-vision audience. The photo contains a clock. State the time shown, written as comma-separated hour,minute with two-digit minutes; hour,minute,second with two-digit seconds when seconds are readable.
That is 6,16
